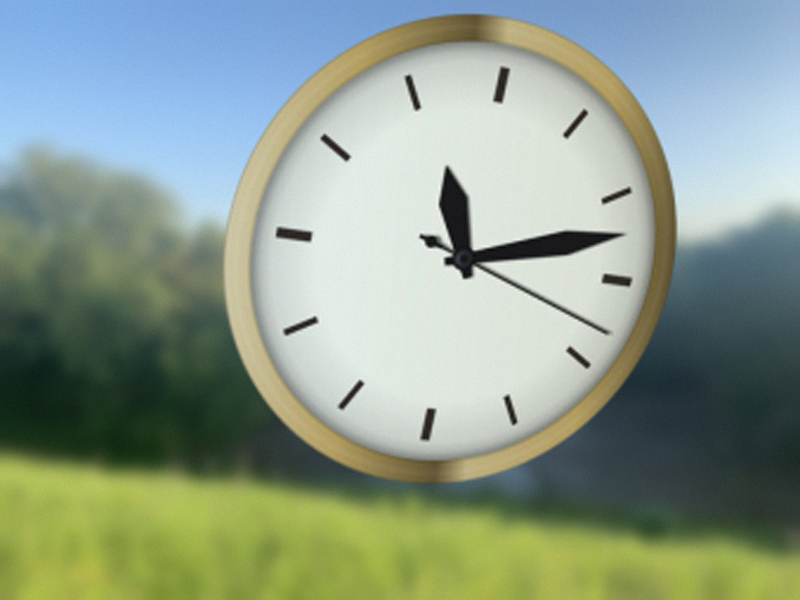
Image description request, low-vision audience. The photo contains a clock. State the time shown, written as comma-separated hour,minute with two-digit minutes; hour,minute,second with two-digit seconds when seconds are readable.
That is 11,12,18
